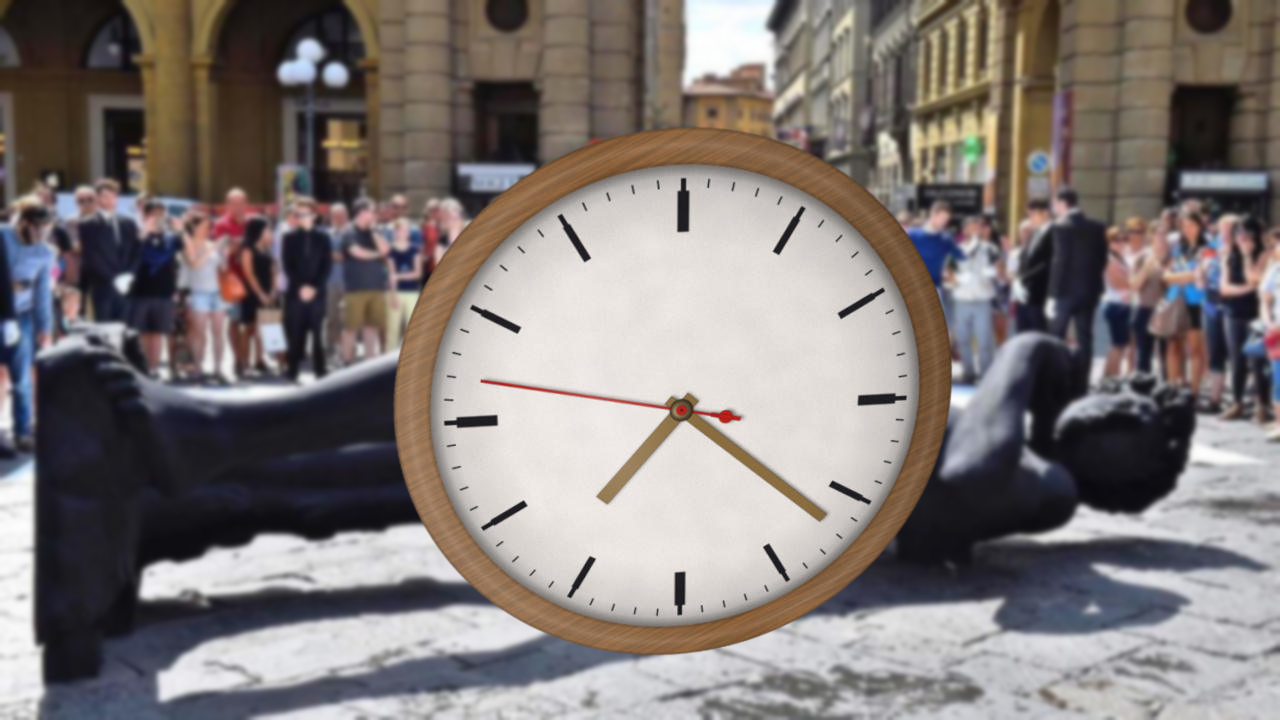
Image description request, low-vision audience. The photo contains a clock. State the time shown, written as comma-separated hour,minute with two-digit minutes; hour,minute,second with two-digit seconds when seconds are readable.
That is 7,21,47
